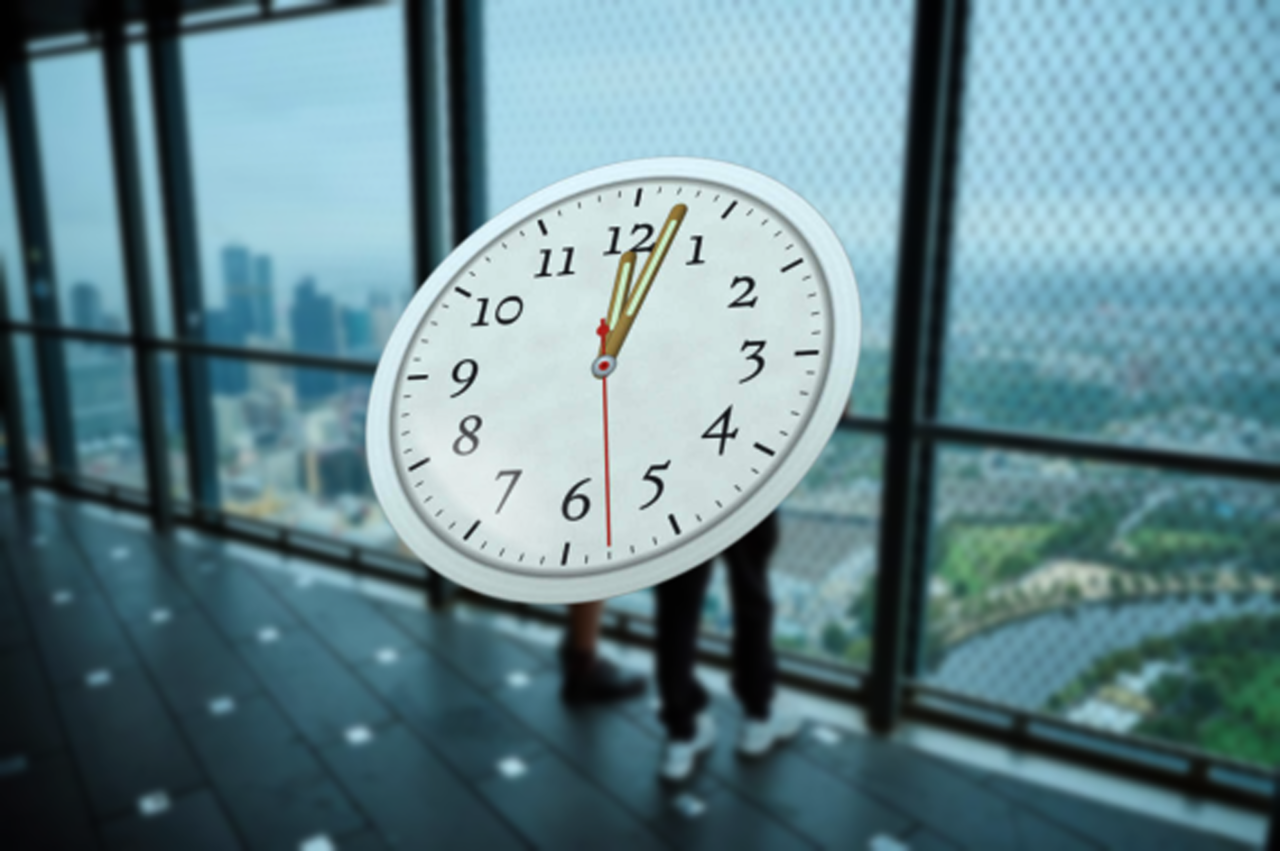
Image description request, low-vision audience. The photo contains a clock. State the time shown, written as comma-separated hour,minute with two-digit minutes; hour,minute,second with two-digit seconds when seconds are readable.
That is 12,02,28
